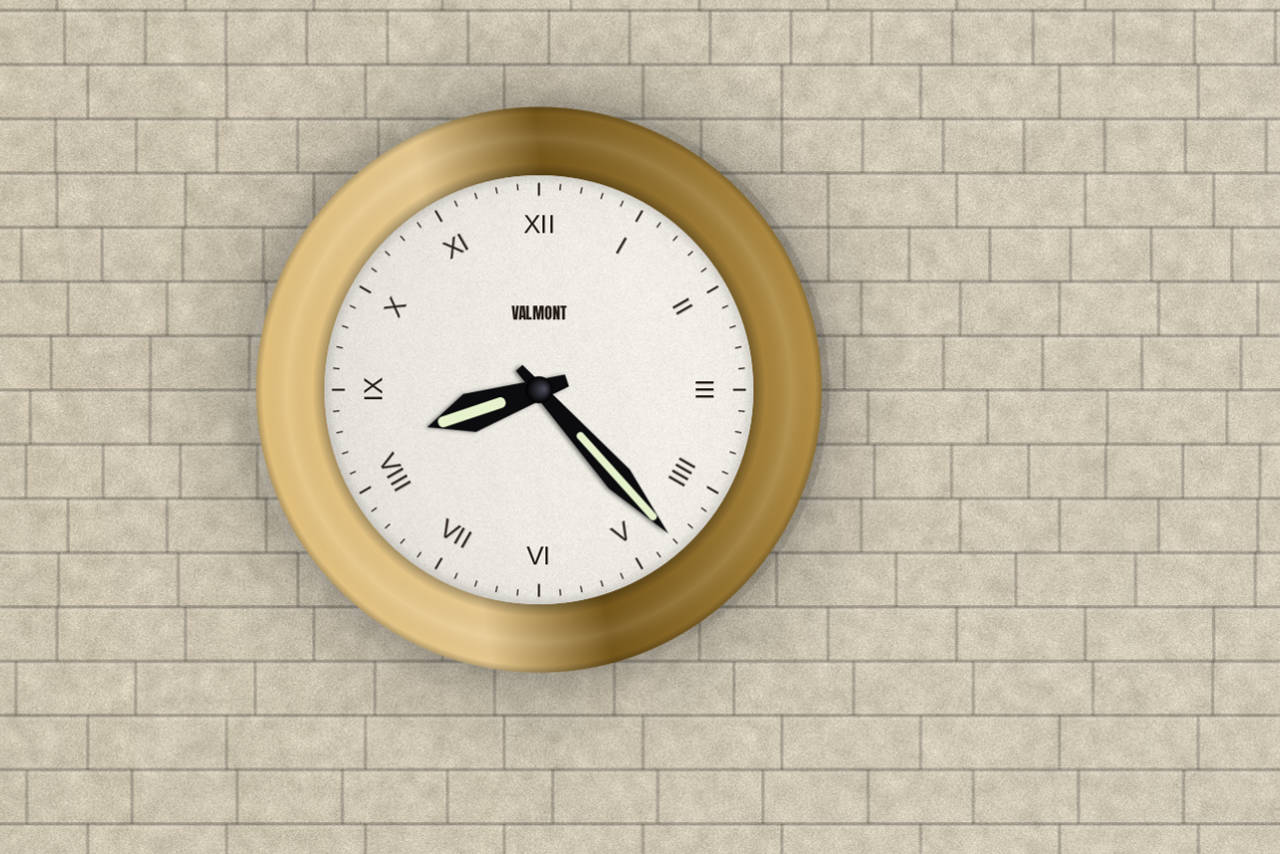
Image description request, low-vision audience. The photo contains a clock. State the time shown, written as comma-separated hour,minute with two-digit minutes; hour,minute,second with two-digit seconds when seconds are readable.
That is 8,23
